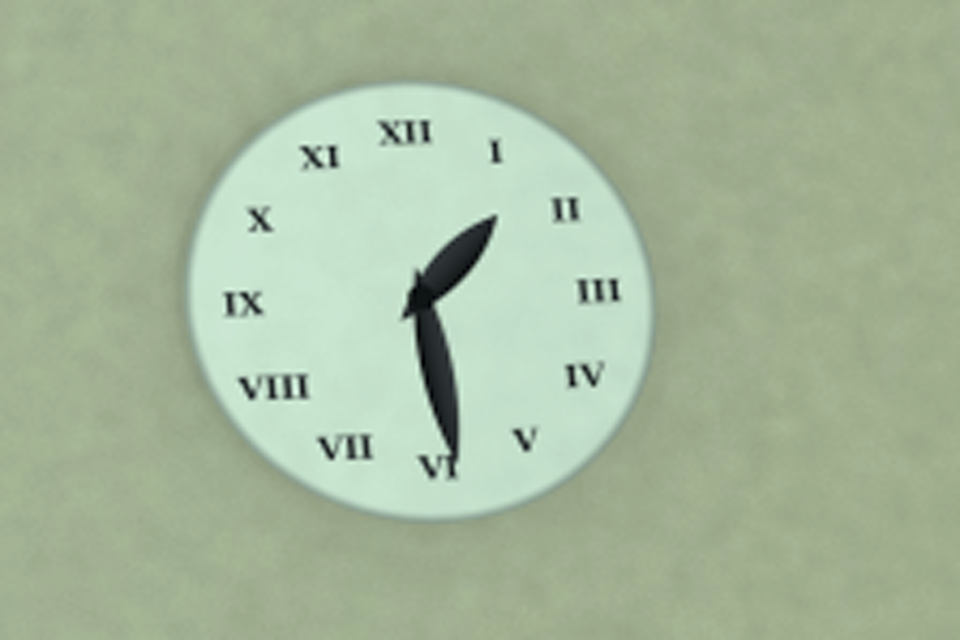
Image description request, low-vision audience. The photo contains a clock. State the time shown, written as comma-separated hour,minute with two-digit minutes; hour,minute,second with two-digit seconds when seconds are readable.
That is 1,29
